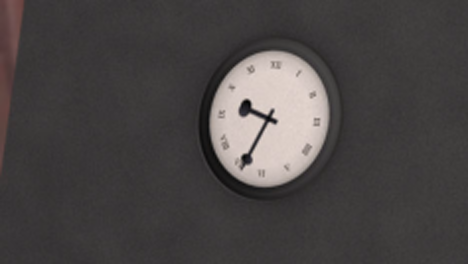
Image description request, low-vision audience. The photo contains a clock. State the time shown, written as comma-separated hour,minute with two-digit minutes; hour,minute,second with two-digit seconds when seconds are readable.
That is 9,34
